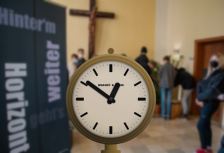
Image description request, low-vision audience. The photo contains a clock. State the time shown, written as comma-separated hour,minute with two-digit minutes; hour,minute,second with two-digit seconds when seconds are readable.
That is 12,51
